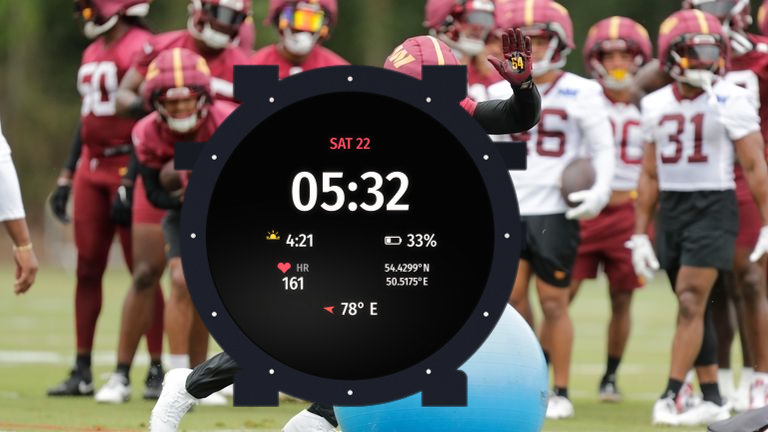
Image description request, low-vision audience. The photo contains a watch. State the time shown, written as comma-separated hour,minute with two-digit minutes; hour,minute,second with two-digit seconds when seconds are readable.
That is 5,32
